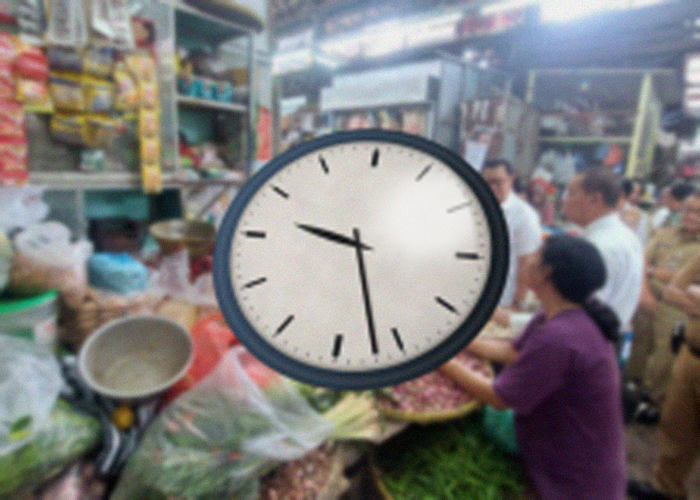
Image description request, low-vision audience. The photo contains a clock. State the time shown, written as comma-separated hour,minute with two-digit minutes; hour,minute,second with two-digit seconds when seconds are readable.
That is 9,27
